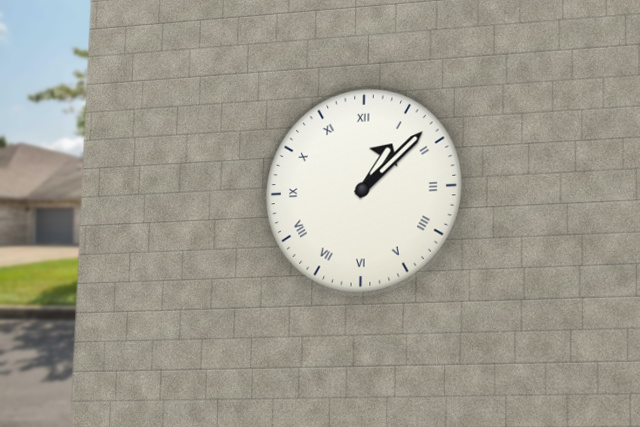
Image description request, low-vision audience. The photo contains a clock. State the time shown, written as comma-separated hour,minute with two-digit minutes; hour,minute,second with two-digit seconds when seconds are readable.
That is 1,08
